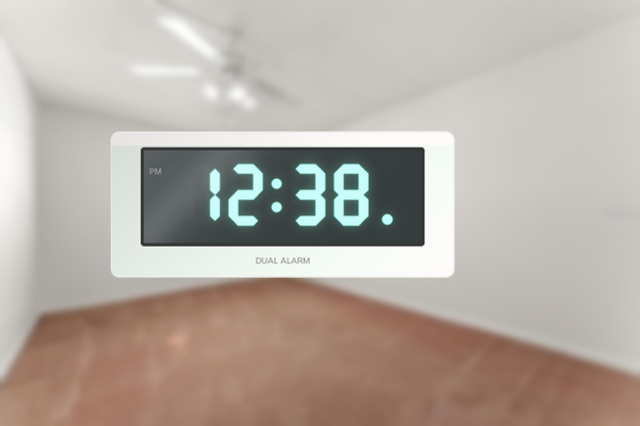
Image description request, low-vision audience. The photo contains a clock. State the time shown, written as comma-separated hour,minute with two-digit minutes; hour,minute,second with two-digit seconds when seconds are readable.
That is 12,38
